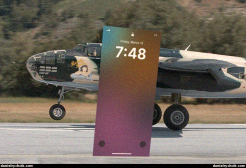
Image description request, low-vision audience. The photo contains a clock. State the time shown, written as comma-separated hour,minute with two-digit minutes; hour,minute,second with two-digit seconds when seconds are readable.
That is 7,48
